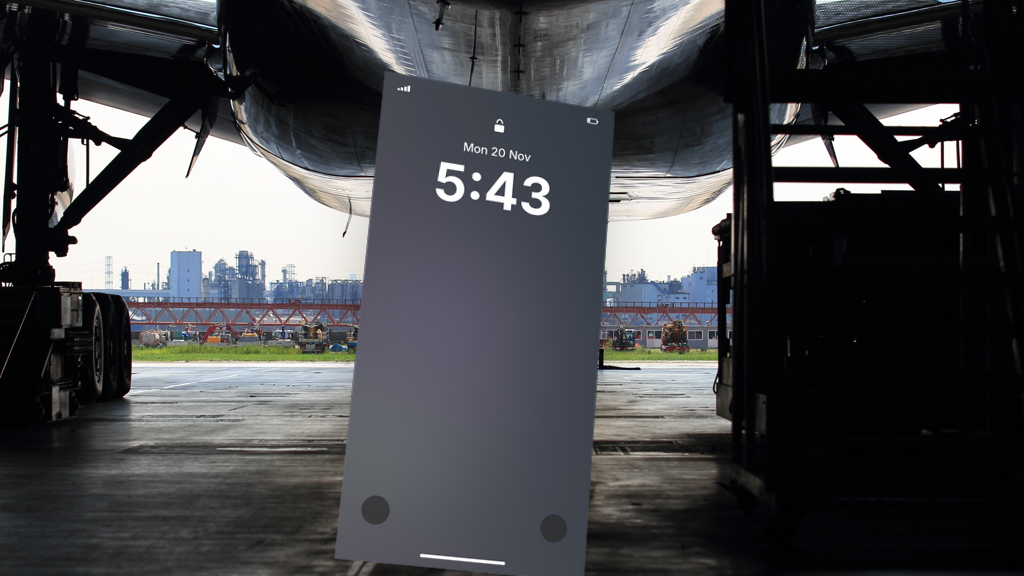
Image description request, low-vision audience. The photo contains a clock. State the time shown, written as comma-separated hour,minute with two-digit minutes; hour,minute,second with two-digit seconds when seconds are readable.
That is 5,43
